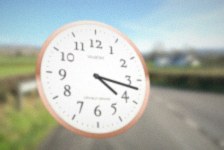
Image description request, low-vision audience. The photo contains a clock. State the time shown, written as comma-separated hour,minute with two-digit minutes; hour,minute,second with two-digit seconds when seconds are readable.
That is 4,17
